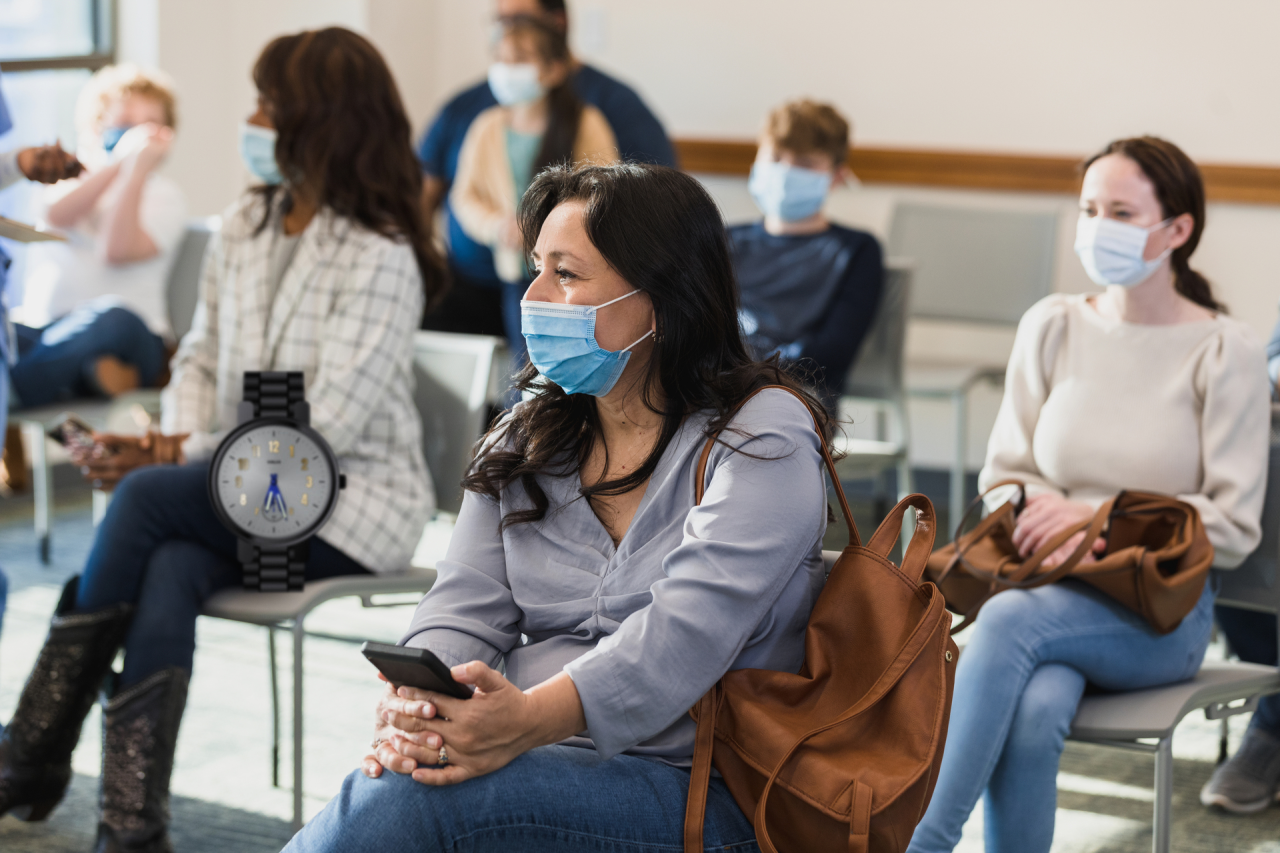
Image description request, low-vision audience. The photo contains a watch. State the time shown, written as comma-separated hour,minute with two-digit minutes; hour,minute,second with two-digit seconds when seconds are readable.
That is 6,27
